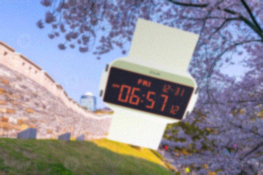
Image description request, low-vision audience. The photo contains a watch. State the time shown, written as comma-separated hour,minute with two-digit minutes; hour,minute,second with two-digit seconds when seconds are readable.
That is 6,57
